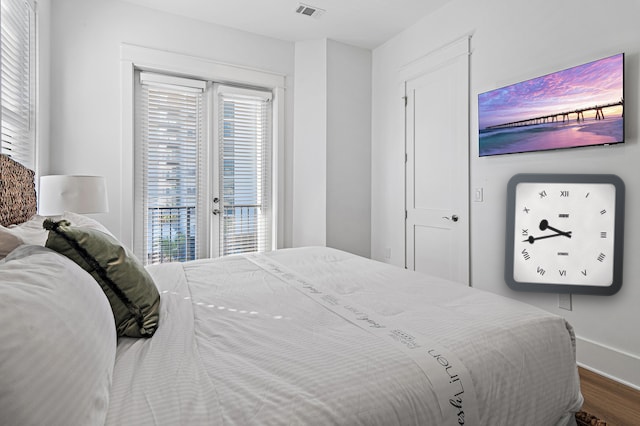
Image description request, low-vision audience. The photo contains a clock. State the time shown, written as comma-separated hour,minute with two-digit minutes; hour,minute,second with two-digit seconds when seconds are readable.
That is 9,43
